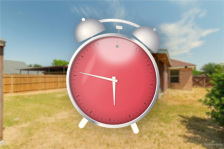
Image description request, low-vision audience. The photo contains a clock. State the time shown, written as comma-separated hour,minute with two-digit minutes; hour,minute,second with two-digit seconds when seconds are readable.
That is 5,46
